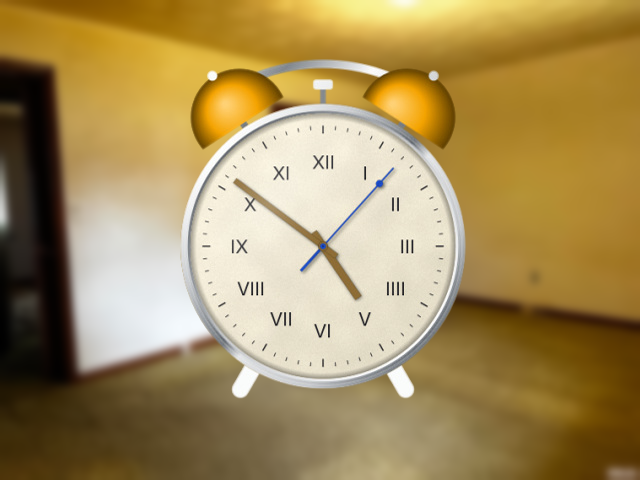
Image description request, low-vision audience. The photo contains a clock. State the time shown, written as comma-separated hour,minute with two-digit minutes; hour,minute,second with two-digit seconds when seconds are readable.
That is 4,51,07
